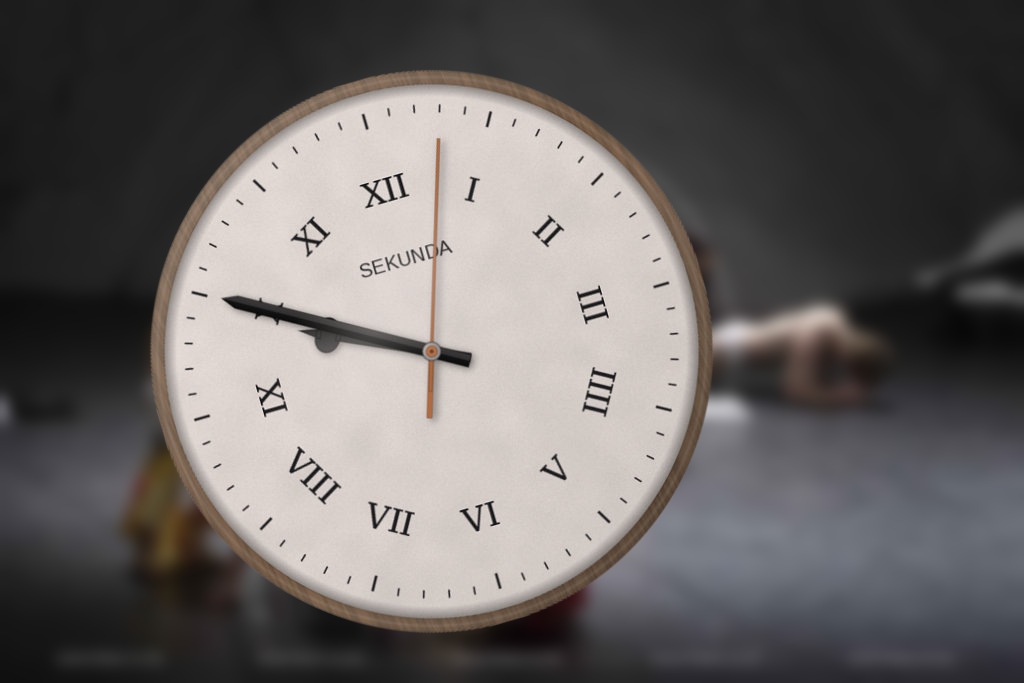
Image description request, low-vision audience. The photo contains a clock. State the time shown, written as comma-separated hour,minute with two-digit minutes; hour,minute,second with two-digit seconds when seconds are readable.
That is 9,50,03
